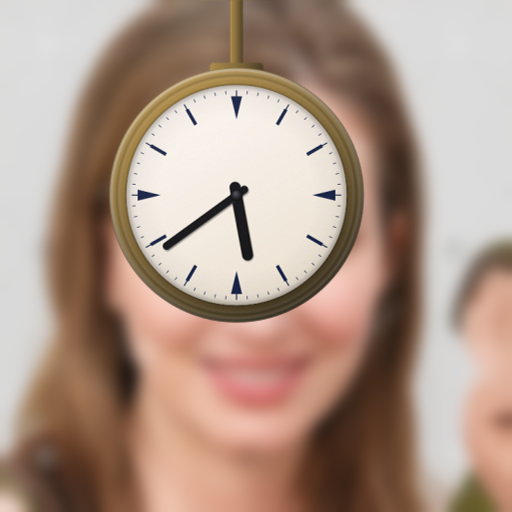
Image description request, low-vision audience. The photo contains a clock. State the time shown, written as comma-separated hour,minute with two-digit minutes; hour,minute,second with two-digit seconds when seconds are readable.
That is 5,39
